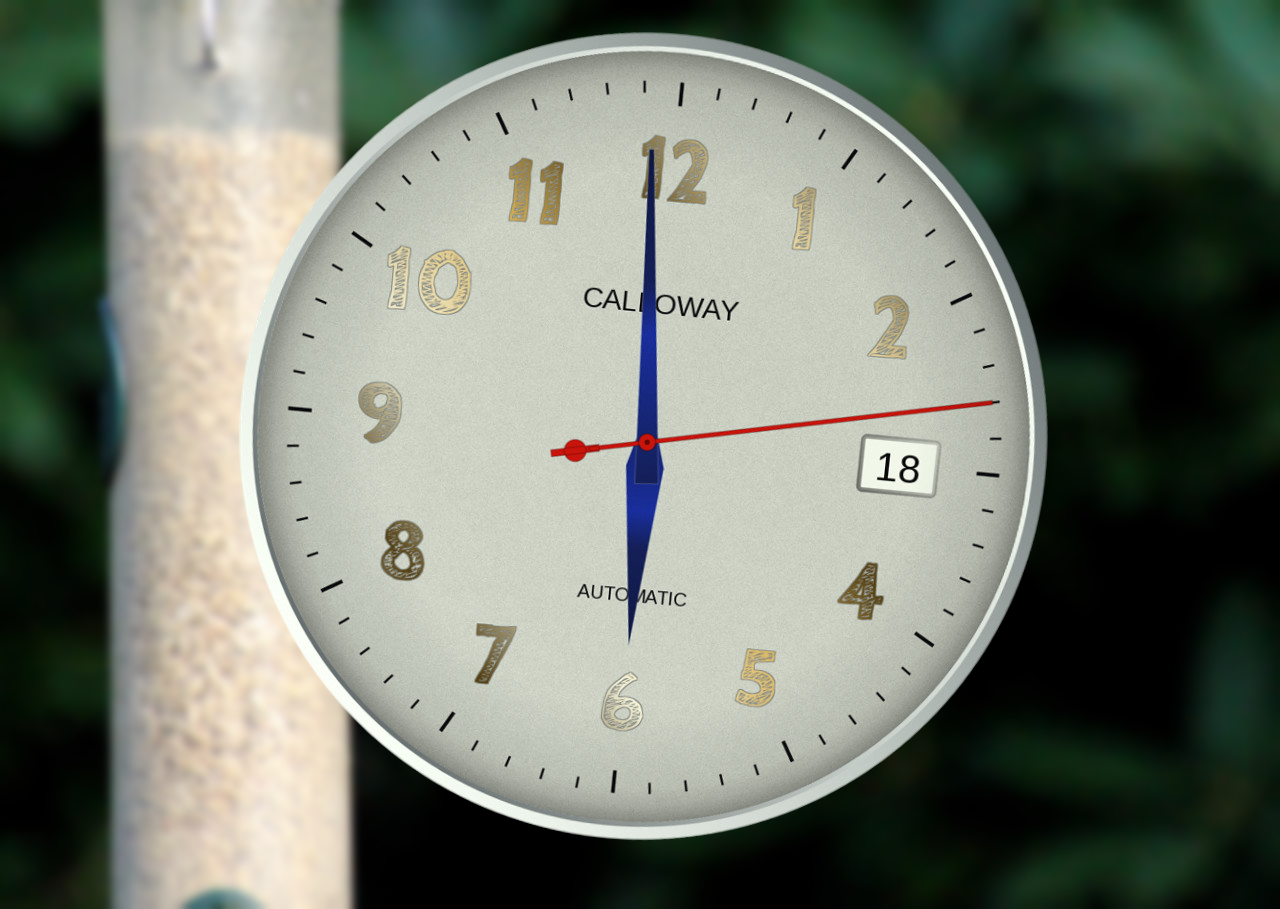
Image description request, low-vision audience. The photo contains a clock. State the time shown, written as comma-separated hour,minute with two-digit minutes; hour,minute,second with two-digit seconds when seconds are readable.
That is 5,59,13
